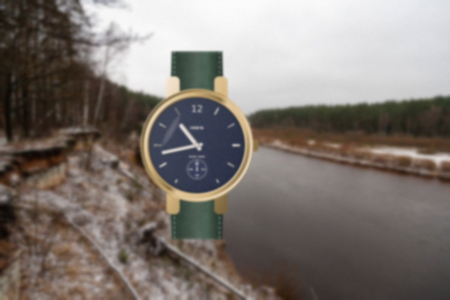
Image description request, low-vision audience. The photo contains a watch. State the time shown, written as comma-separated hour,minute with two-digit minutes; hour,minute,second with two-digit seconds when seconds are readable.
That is 10,43
